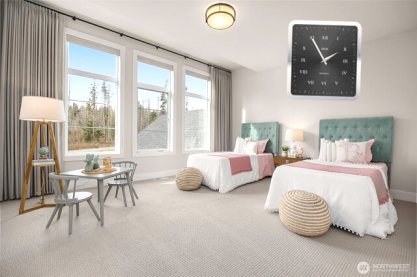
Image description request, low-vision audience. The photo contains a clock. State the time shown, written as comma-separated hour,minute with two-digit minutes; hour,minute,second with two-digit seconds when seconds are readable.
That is 1,55
